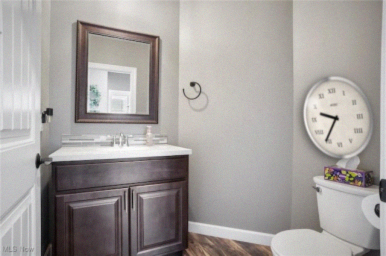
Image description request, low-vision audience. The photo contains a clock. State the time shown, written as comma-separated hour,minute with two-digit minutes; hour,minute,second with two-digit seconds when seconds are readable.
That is 9,36
